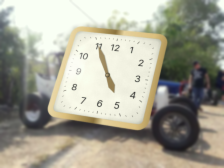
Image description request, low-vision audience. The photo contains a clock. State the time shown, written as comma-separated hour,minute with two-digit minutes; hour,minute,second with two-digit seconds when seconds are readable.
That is 4,55
